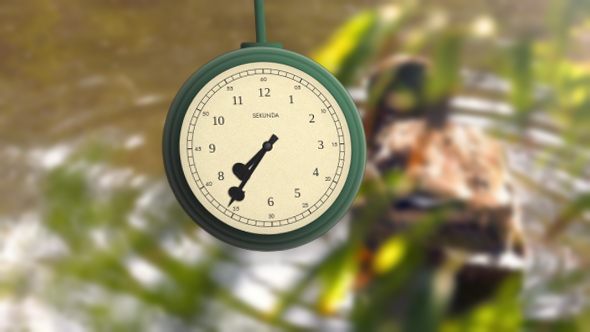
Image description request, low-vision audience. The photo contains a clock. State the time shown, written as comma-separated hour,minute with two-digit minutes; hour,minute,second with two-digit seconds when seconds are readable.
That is 7,36
